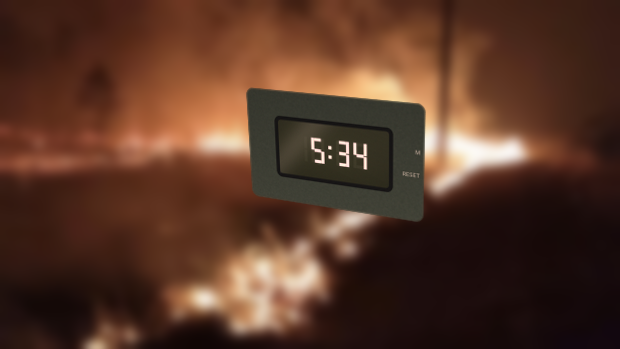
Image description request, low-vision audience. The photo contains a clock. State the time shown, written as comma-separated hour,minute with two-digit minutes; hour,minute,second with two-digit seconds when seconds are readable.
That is 5,34
